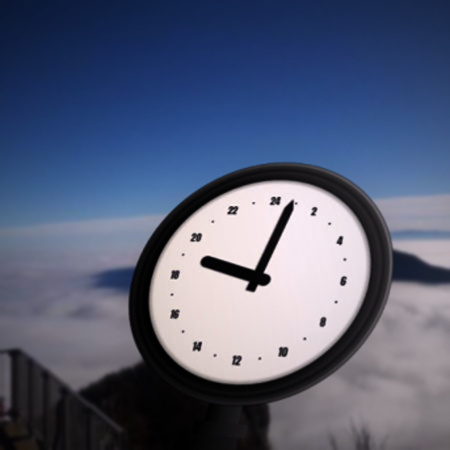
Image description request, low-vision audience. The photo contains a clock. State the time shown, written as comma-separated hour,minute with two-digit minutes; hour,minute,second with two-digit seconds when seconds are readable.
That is 19,02
